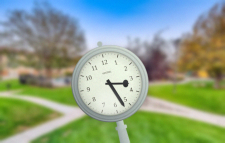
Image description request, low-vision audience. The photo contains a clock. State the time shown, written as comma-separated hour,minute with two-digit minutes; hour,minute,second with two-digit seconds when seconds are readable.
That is 3,27
